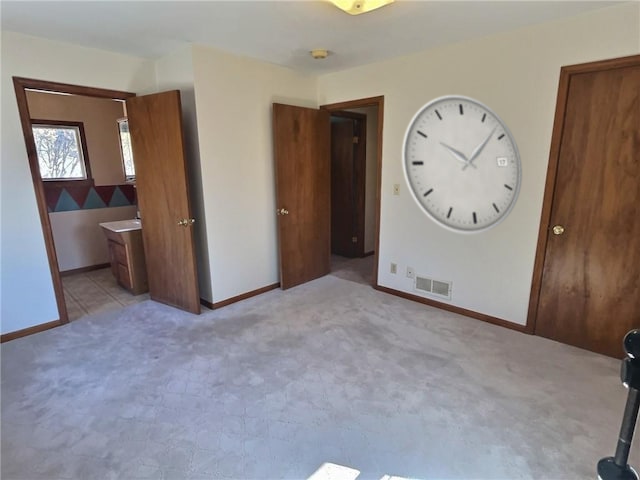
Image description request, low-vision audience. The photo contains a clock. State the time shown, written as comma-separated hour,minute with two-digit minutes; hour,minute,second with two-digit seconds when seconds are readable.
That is 10,08
